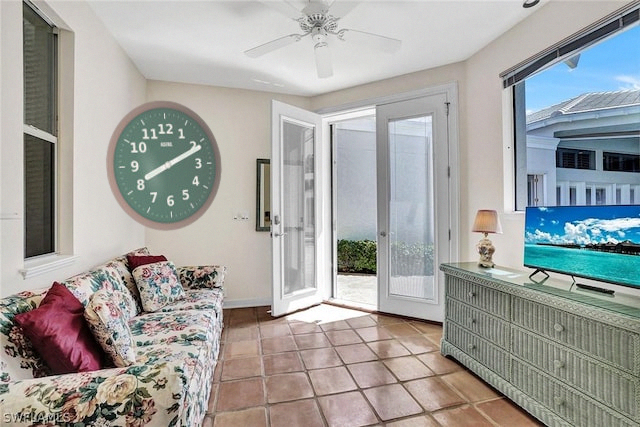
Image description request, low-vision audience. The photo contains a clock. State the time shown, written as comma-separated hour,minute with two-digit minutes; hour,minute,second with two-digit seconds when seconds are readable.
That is 8,11
